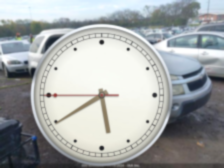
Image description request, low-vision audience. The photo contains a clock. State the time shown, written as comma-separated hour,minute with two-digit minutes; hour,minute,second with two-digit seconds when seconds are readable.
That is 5,39,45
